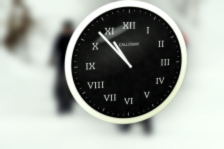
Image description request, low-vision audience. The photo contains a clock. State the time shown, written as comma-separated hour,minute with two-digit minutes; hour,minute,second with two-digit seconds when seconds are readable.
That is 10,53
